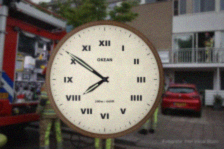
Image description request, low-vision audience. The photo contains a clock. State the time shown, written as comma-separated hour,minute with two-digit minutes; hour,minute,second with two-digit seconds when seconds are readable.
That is 7,51
